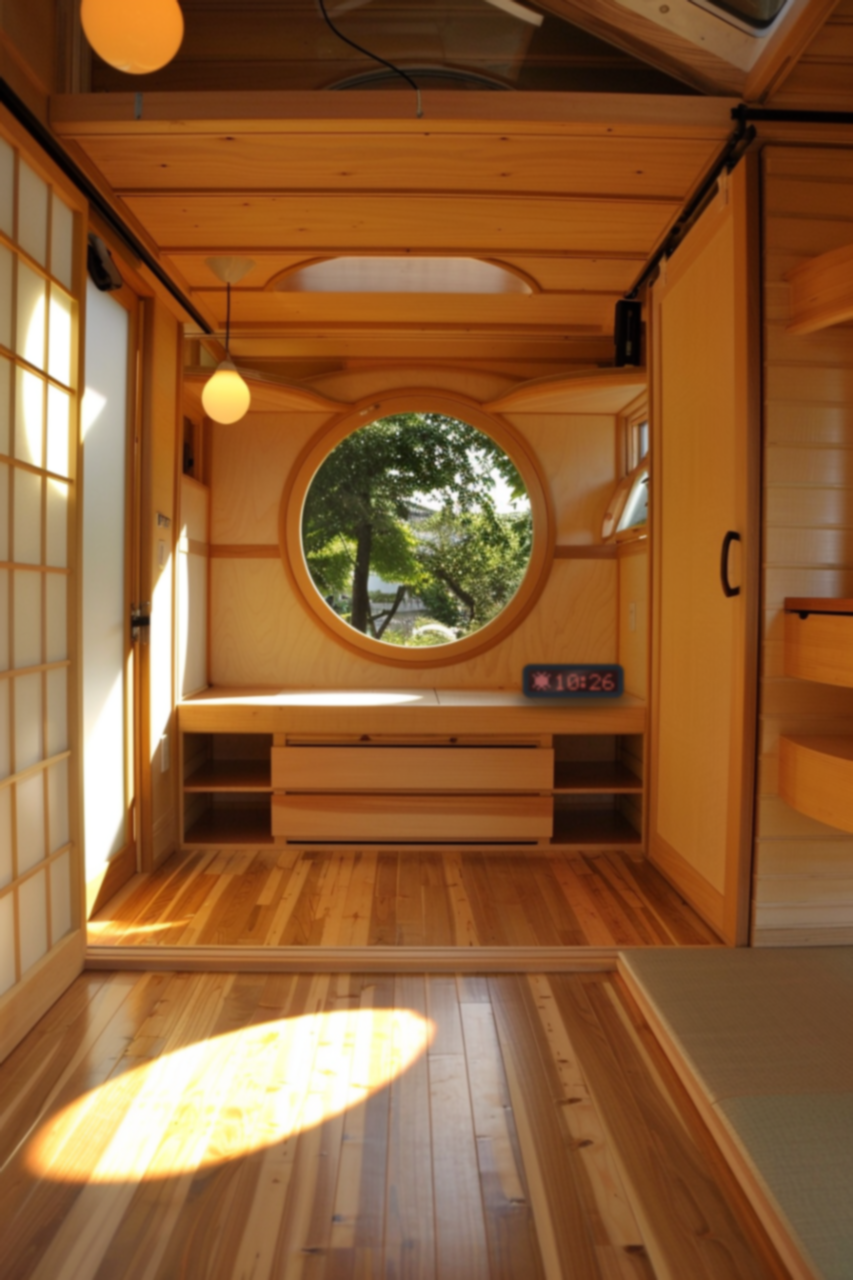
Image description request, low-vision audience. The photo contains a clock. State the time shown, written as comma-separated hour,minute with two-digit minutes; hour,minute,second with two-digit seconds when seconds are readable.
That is 10,26
